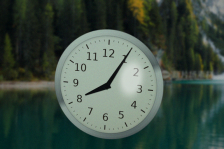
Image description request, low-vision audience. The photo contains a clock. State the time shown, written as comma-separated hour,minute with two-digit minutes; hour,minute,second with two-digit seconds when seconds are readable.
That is 8,05
